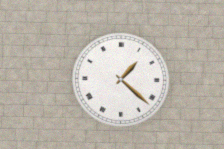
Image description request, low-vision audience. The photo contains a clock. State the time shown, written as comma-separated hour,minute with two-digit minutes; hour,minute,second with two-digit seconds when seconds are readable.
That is 1,22
